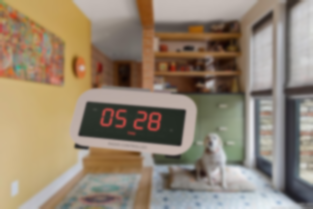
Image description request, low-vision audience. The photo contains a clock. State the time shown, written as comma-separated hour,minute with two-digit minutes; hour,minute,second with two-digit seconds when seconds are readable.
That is 5,28
